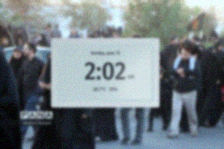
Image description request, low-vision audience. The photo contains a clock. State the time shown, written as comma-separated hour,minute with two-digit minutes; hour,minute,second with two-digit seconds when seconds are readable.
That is 2,02
